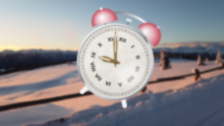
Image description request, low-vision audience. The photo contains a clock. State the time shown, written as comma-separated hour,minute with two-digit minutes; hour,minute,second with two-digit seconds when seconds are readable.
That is 8,57
